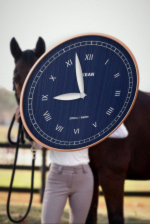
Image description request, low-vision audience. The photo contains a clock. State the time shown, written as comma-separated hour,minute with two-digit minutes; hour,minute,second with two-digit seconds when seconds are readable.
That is 8,57
